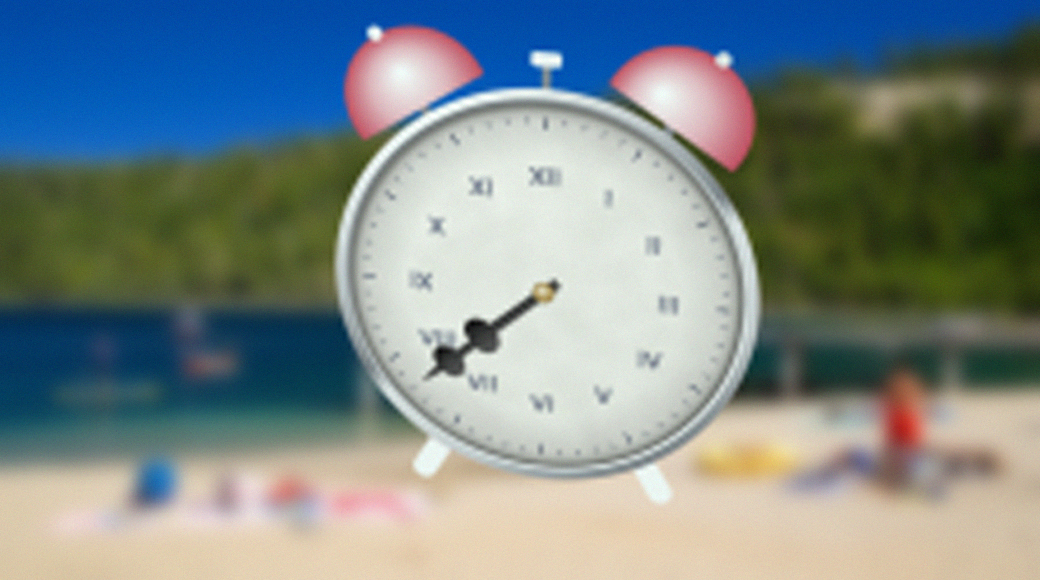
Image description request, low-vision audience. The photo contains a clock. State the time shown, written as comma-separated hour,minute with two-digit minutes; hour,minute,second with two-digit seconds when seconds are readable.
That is 7,38
